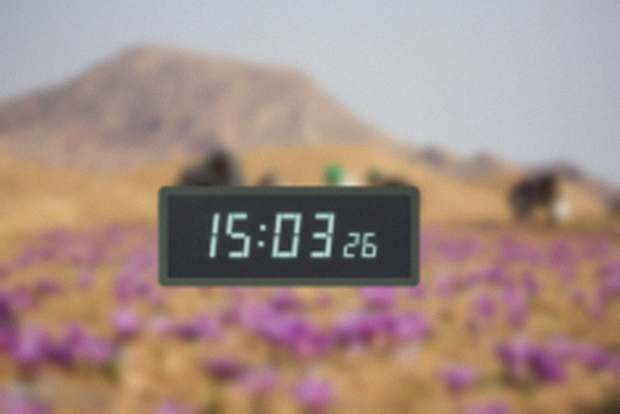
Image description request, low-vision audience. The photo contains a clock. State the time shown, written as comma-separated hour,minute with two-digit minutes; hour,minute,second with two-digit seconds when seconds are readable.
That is 15,03,26
